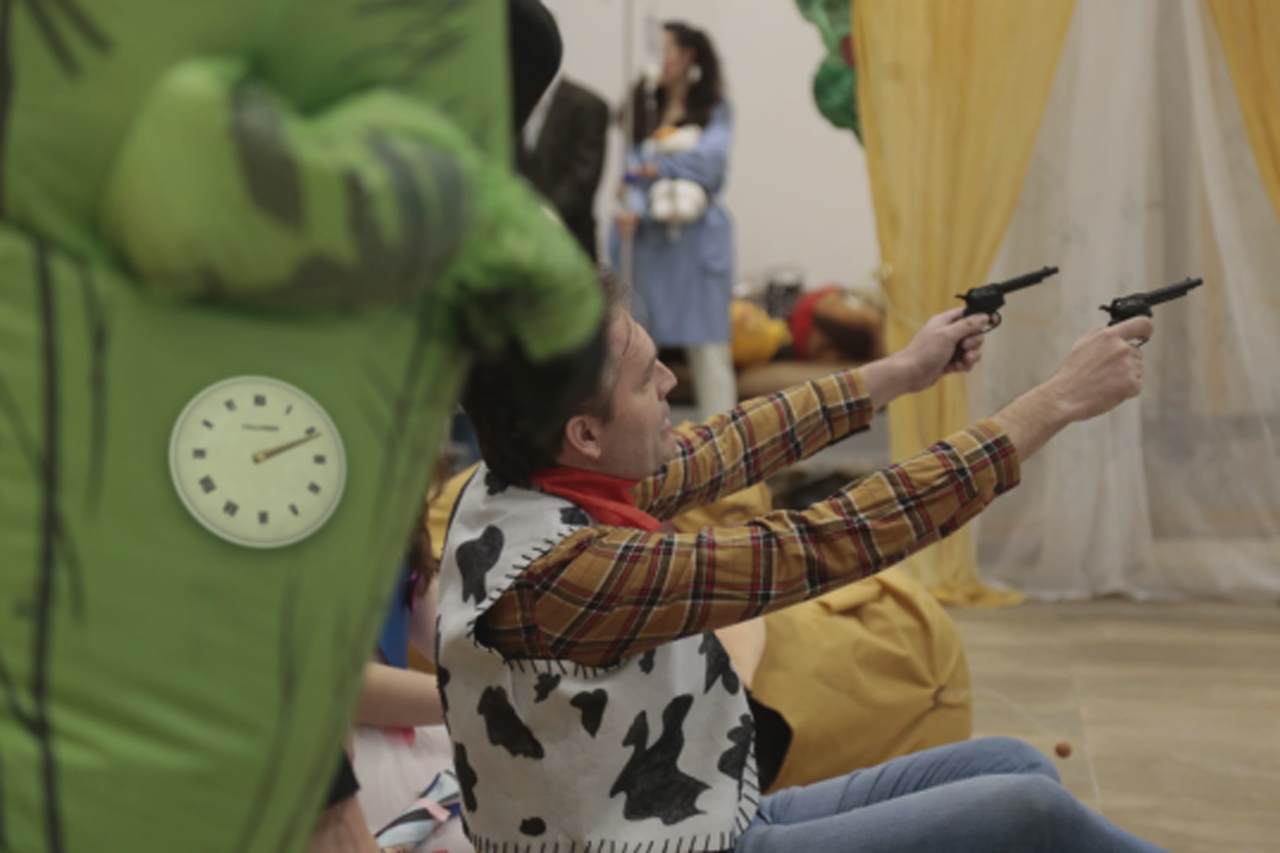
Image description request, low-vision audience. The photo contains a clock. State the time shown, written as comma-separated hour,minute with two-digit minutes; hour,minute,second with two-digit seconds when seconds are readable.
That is 2,11
